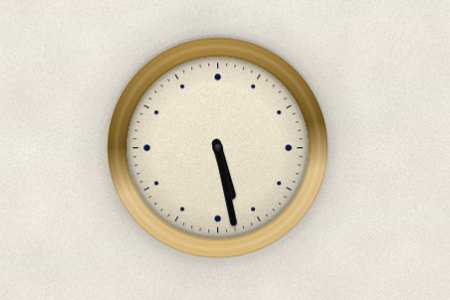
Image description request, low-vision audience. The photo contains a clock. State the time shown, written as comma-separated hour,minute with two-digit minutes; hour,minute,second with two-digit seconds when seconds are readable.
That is 5,28
